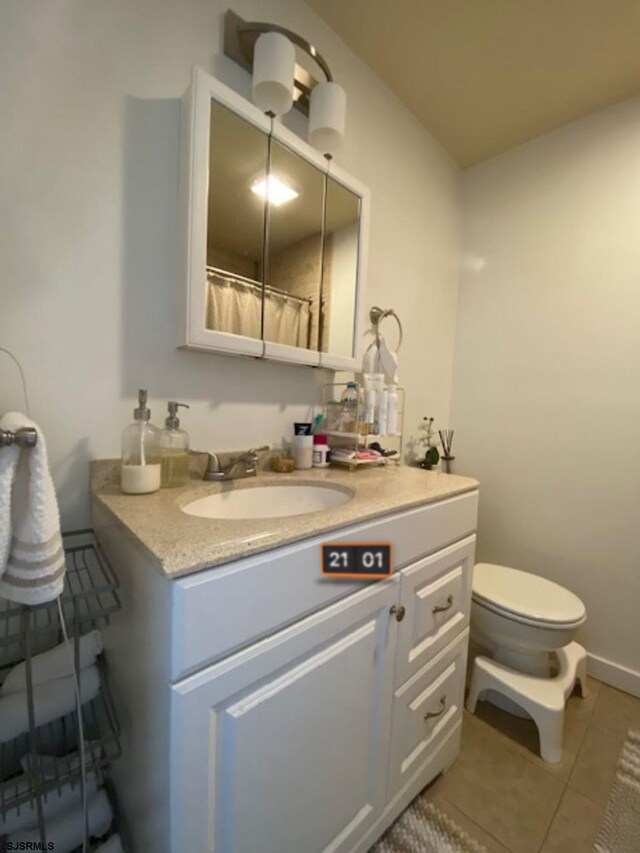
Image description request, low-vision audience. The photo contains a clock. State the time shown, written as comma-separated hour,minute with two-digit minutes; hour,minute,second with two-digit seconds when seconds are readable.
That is 21,01
